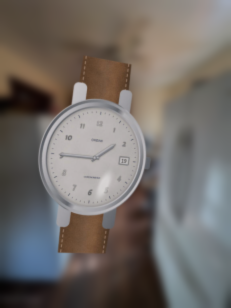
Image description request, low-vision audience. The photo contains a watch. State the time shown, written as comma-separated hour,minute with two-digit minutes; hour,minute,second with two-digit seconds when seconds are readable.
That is 1,45
